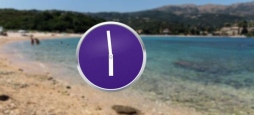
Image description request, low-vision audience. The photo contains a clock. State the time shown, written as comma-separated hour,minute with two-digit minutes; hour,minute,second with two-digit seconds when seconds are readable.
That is 5,59
